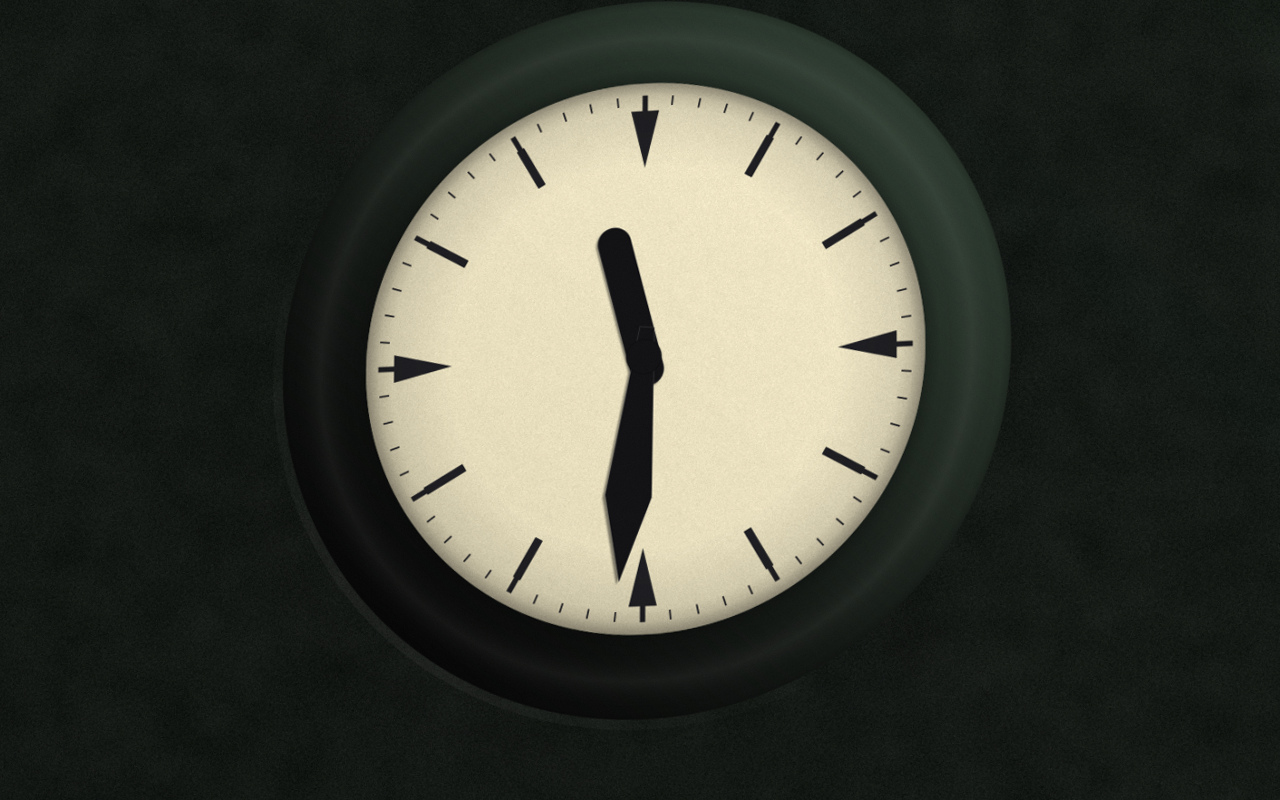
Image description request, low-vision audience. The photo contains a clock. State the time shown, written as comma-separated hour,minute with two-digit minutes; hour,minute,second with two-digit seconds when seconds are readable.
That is 11,31
